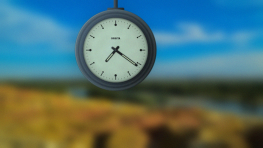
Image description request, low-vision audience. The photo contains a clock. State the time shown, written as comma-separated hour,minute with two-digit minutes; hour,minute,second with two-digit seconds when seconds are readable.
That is 7,21
